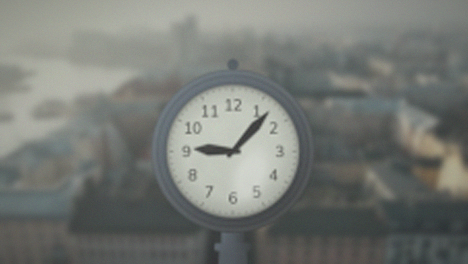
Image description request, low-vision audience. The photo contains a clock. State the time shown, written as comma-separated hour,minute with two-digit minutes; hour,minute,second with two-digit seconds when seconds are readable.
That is 9,07
